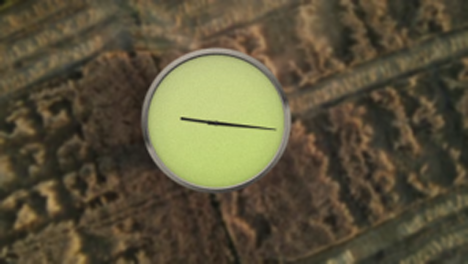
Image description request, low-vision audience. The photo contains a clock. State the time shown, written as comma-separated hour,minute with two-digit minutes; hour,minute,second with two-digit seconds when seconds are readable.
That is 9,16
